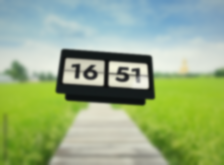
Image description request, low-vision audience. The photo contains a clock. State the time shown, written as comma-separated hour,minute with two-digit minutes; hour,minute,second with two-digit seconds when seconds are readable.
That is 16,51
